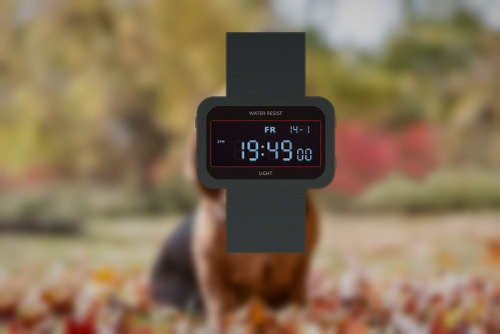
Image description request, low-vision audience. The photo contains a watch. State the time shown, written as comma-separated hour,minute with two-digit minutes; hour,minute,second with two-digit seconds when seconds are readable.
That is 19,49,00
